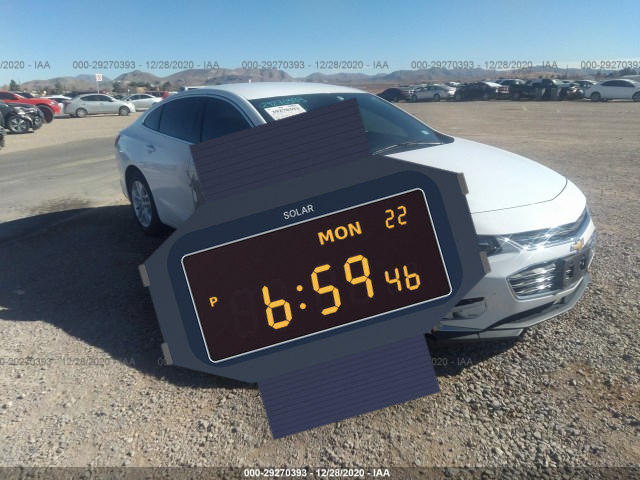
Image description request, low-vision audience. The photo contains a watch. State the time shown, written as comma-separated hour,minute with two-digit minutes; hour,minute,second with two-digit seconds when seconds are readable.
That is 6,59,46
